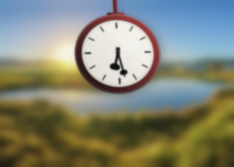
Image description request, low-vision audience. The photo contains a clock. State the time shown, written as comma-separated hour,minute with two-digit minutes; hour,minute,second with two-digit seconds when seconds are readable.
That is 6,28
